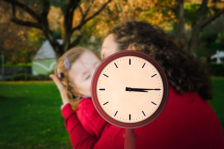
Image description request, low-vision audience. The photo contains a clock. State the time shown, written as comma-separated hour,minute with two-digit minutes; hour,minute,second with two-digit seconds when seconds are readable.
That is 3,15
